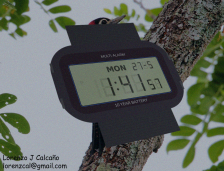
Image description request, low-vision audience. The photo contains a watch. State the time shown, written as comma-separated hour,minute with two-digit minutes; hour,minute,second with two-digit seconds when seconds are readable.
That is 1,41,57
